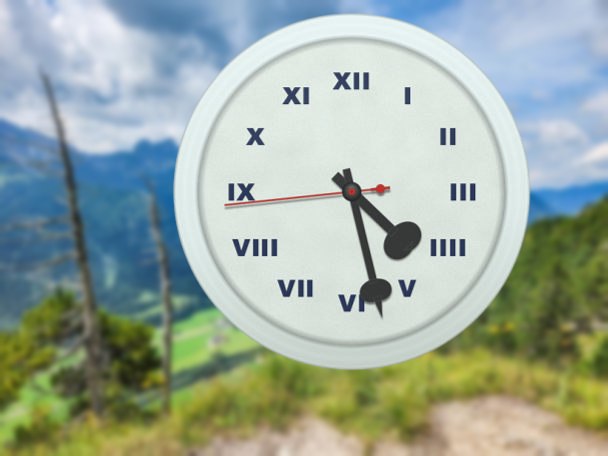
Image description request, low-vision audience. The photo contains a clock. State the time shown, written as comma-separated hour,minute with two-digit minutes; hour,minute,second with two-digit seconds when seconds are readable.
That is 4,27,44
